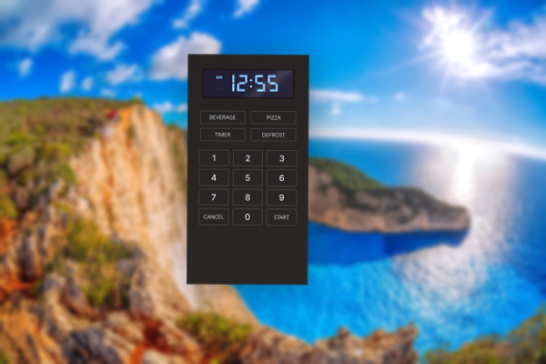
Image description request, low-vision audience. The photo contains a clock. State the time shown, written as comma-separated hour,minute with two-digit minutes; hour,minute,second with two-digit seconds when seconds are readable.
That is 12,55
